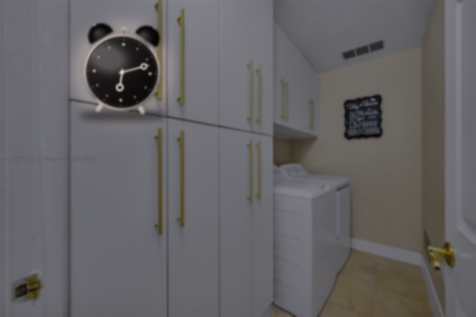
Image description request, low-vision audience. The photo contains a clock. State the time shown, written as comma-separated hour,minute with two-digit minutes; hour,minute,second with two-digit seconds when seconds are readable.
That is 6,12
